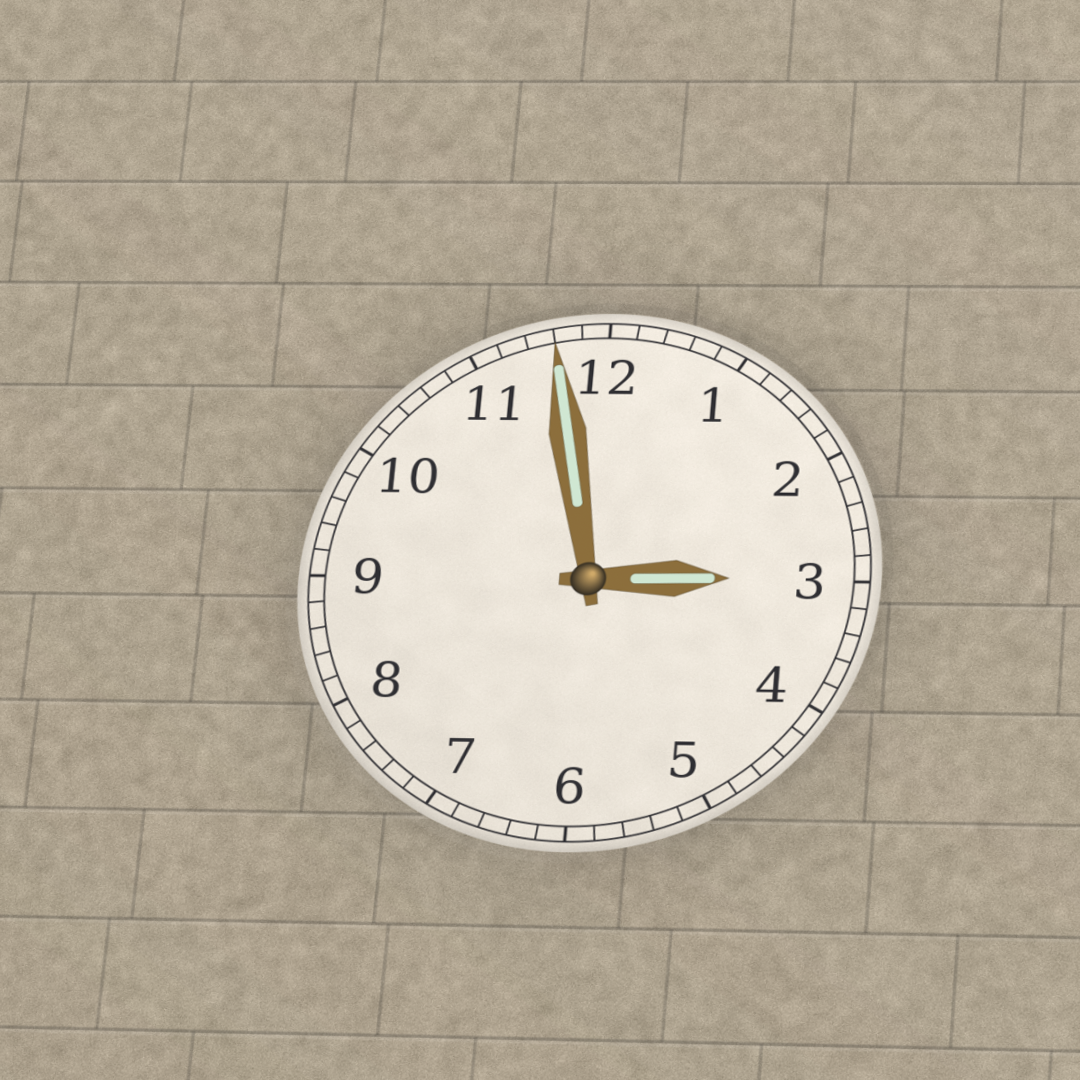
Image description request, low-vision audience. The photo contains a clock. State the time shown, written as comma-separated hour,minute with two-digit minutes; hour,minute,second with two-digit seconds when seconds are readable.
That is 2,58
